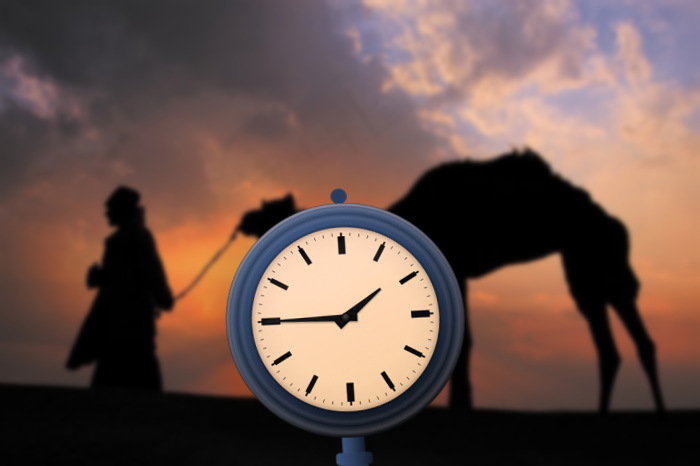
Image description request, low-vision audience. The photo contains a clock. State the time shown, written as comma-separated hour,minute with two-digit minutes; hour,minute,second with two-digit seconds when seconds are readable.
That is 1,45
